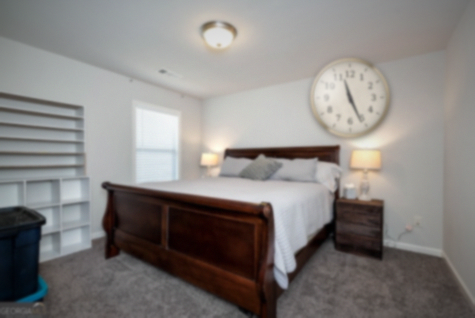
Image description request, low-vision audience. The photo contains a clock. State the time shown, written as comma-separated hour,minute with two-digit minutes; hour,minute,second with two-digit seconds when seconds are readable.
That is 11,26
